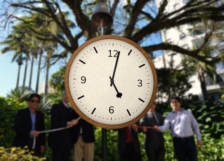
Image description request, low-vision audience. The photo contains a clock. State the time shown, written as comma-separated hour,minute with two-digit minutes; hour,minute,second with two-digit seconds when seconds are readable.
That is 5,02
